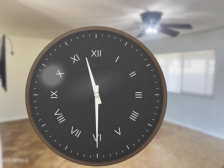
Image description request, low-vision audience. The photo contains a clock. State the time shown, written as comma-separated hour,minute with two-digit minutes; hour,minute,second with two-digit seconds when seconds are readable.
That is 11,30
